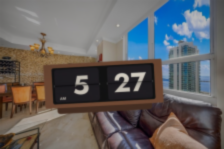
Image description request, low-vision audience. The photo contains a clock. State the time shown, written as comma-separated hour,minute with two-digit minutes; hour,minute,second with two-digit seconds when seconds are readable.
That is 5,27
